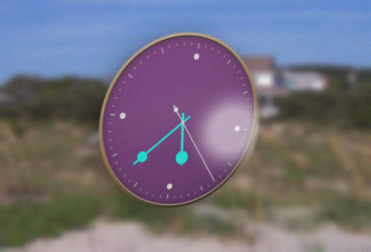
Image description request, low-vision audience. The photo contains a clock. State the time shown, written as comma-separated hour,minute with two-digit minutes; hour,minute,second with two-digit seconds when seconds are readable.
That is 5,37,23
